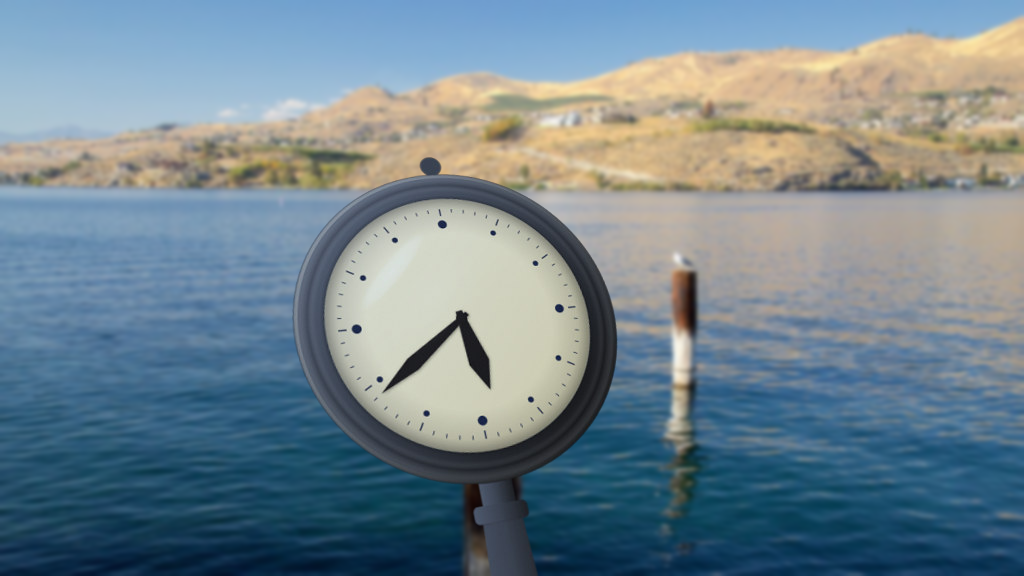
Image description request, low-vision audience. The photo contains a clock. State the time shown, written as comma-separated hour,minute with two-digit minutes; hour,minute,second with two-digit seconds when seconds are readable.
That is 5,39
